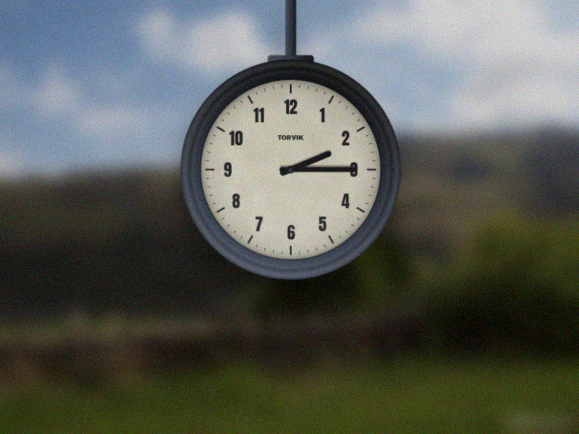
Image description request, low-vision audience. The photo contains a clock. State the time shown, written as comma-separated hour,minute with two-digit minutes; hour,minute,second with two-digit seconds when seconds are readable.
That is 2,15
